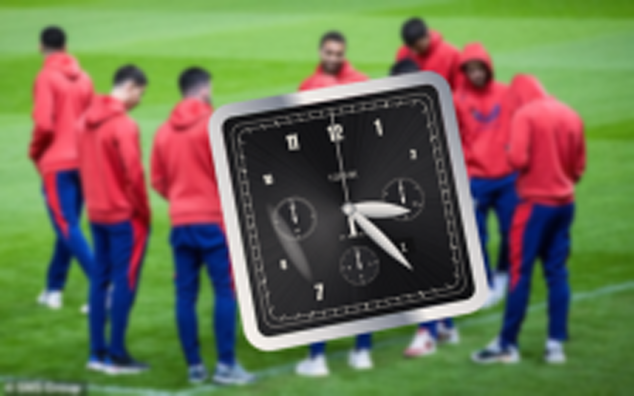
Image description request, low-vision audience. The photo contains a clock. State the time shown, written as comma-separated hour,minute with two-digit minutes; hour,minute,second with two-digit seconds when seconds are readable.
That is 3,24
